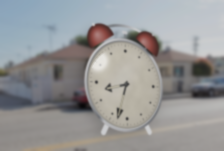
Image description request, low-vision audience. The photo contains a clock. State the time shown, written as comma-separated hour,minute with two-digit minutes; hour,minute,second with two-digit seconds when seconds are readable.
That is 8,33
